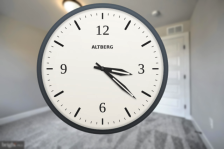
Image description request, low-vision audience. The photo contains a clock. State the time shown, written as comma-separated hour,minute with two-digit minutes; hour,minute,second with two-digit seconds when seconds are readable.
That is 3,22
